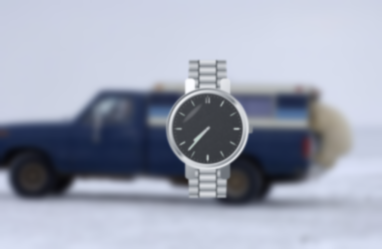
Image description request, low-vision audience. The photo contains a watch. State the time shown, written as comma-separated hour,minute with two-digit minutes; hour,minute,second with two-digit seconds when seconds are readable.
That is 7,37
